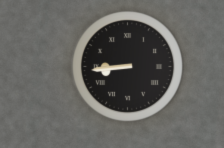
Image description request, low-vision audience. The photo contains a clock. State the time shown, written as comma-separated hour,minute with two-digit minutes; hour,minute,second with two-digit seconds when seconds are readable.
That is 8,44
